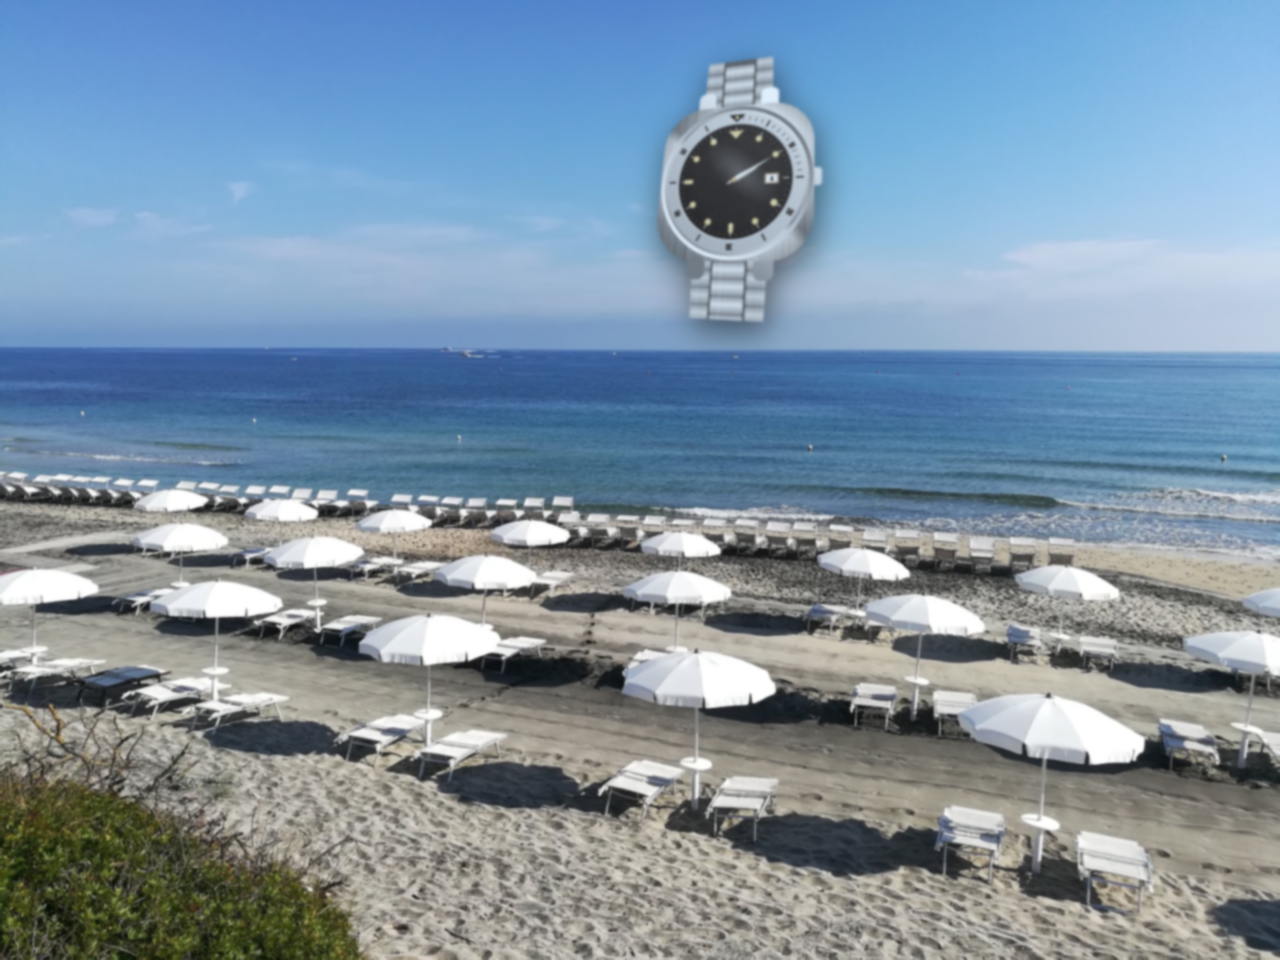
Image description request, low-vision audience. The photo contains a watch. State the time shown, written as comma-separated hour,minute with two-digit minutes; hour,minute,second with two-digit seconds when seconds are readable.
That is 2,10
